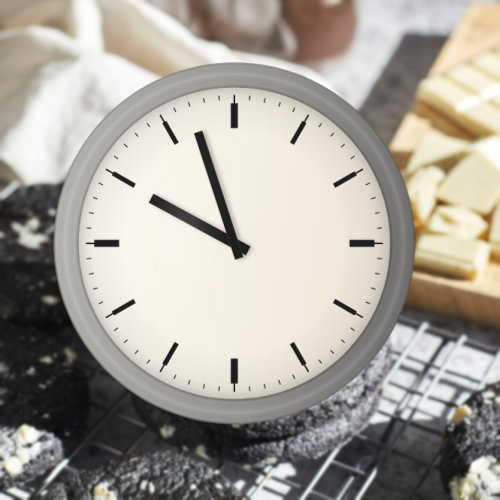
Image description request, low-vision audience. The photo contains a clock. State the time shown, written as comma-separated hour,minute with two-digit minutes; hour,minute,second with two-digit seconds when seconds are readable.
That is 9,57
